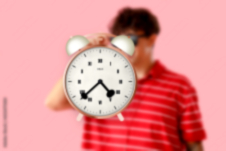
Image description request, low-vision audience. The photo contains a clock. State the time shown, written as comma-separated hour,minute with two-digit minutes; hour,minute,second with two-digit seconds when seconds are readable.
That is 4,38
